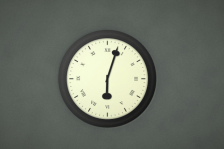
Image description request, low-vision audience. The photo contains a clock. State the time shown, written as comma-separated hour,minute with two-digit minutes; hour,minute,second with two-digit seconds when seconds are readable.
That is 6,03
